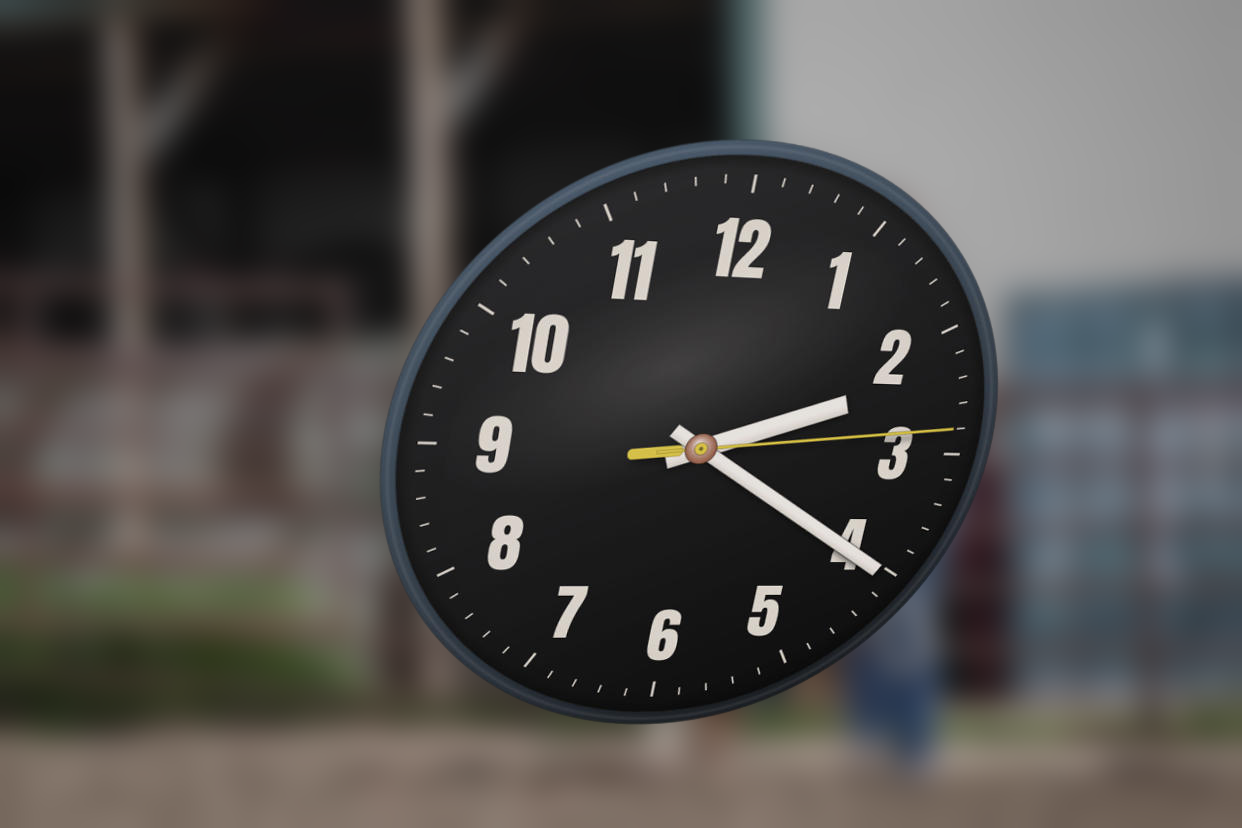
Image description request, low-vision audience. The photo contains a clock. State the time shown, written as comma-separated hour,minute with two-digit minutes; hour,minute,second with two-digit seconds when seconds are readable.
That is 2,20,14
